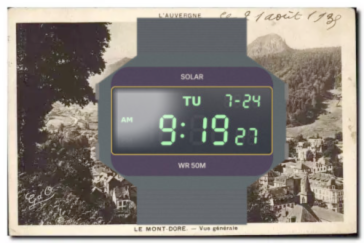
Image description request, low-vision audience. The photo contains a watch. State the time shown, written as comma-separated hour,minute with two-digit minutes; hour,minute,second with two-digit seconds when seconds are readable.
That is 9,19,27
